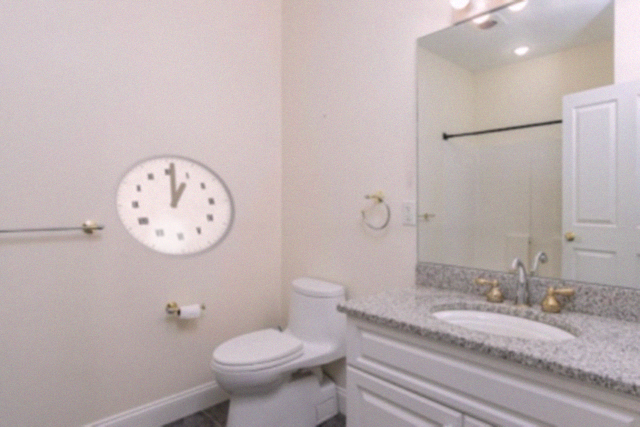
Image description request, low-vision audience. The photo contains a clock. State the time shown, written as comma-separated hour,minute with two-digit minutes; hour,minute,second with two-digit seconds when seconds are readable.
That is 1,01
